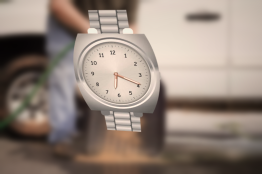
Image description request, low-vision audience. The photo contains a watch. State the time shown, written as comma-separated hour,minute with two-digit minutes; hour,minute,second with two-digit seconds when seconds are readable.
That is 6,19
